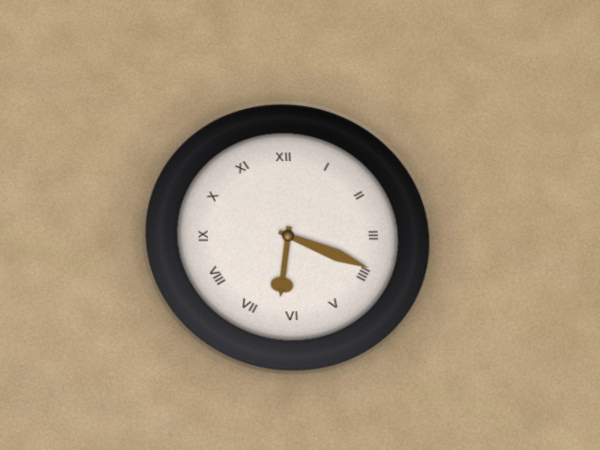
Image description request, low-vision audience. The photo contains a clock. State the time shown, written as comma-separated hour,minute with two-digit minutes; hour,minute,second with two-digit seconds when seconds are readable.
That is 6,19
